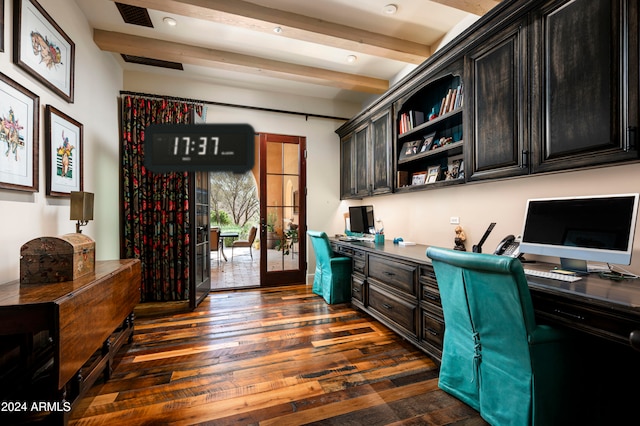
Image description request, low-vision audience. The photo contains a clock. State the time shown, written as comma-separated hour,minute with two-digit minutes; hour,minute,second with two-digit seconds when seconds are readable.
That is 17,37
